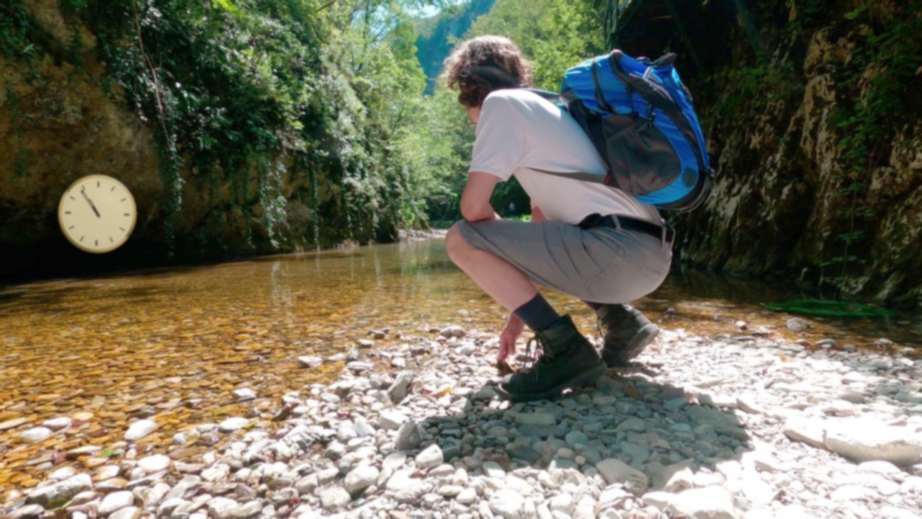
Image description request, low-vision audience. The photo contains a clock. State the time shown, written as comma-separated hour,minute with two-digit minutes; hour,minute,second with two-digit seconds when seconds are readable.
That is 10,54
